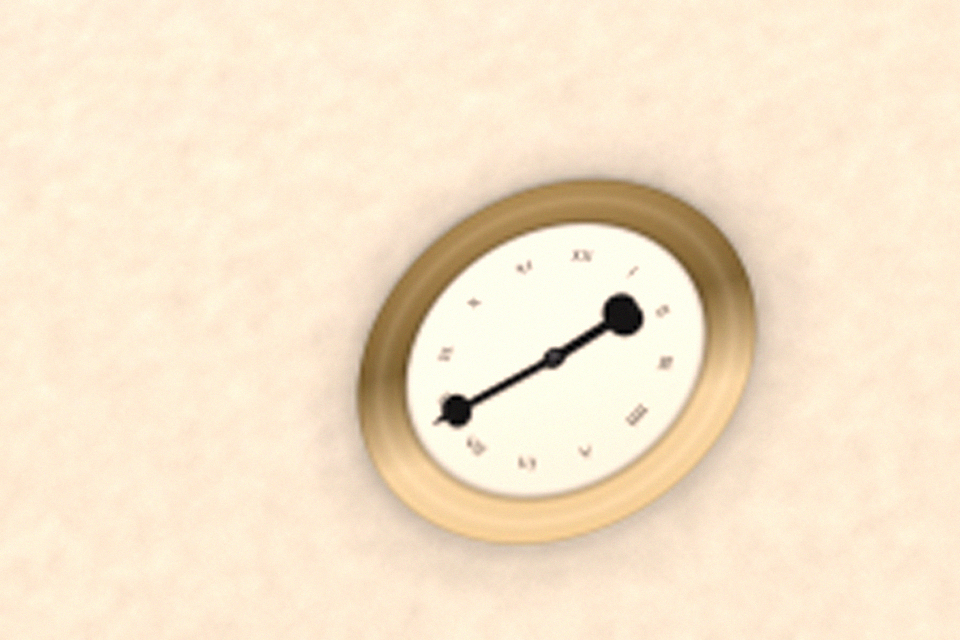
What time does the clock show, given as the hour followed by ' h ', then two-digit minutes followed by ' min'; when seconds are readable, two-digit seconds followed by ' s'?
1 h 39 min
